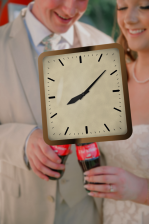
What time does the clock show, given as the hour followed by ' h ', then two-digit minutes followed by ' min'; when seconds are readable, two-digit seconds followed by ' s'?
8 h 08 min
